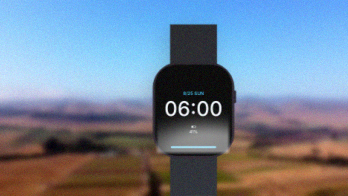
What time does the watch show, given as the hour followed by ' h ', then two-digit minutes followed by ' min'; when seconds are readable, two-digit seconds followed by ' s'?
6 h 00 min
